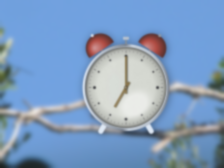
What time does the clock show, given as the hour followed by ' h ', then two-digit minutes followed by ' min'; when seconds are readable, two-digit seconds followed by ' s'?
7 h 00 min
